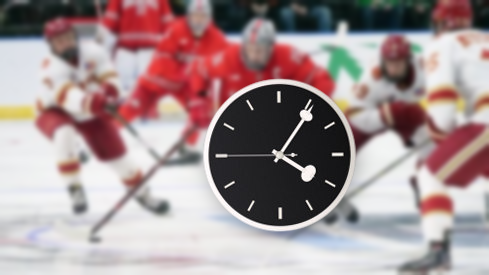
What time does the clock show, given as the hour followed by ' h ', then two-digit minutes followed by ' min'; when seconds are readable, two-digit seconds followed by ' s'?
4 h 05 min 45 s
